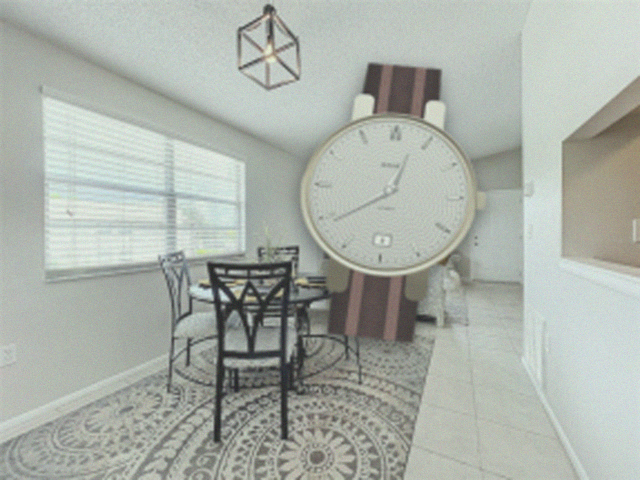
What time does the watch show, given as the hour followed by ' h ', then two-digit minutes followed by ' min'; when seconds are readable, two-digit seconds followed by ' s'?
12 h 39 min
